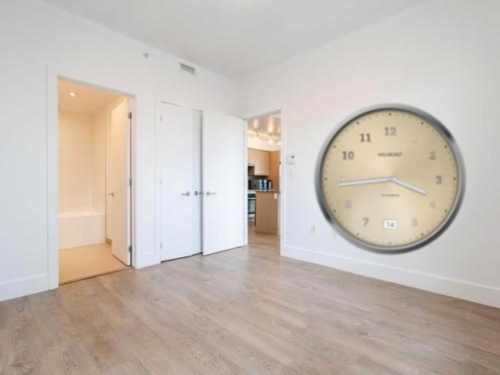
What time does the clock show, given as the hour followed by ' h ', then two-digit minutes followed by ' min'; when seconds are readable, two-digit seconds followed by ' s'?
3 h 44 min
